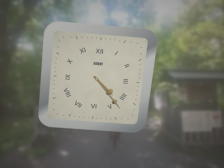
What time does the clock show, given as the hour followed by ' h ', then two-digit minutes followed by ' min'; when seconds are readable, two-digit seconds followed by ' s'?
4 h 23 min
